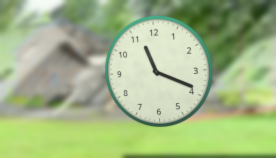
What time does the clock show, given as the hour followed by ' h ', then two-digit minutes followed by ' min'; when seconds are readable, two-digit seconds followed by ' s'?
11 h 19 min
